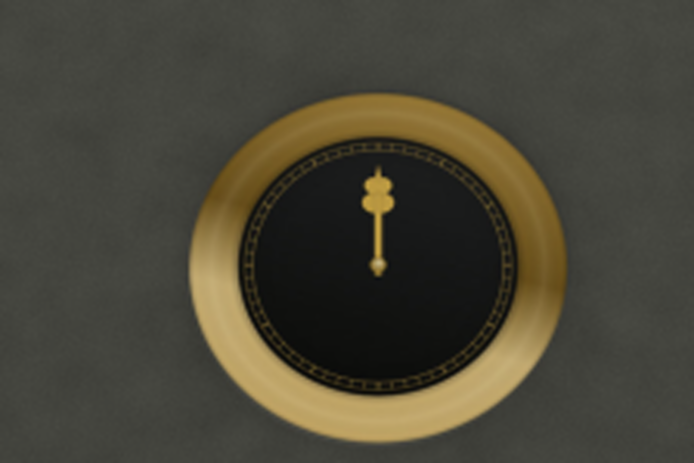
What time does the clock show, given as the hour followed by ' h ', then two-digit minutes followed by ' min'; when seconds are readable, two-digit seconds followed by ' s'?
12 h 00 min
